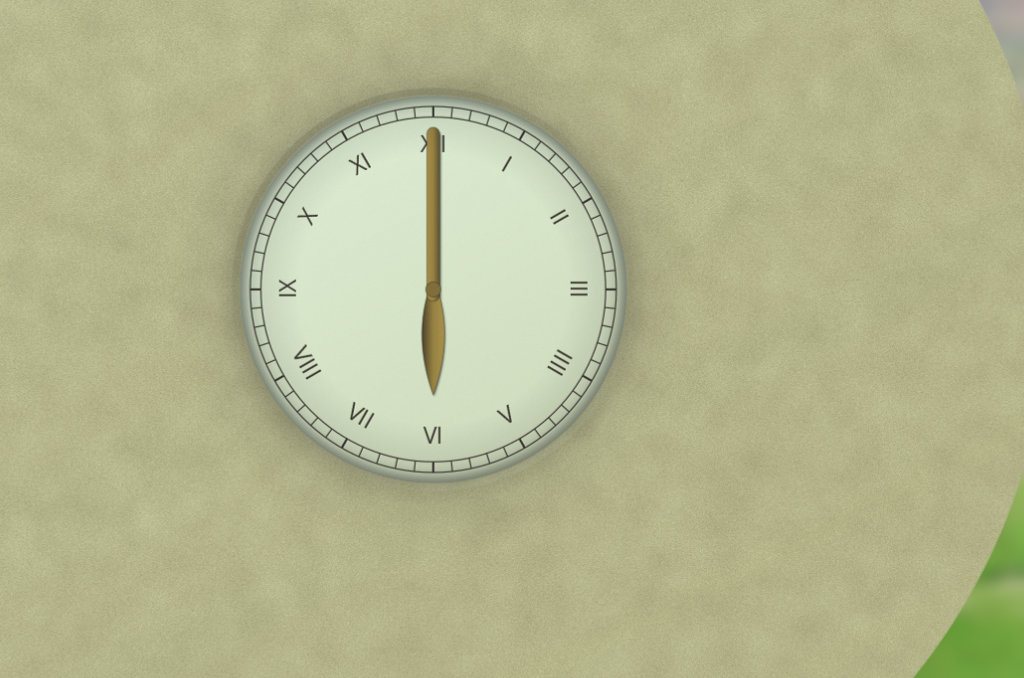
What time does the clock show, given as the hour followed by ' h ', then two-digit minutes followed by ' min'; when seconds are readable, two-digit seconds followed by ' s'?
6 h 00 min
